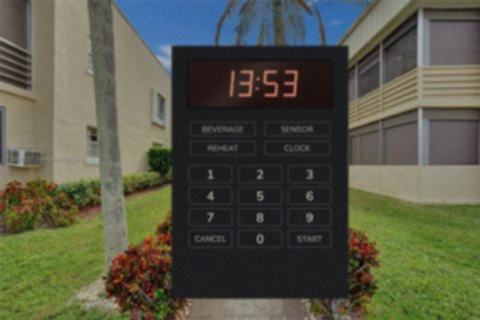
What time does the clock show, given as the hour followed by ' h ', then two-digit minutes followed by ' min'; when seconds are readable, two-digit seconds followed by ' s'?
13 h 53 min
